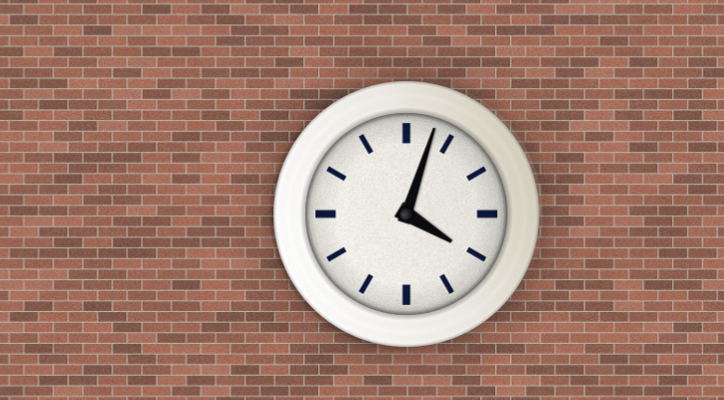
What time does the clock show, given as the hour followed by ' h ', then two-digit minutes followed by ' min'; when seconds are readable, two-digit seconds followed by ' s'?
4 h 03 min
